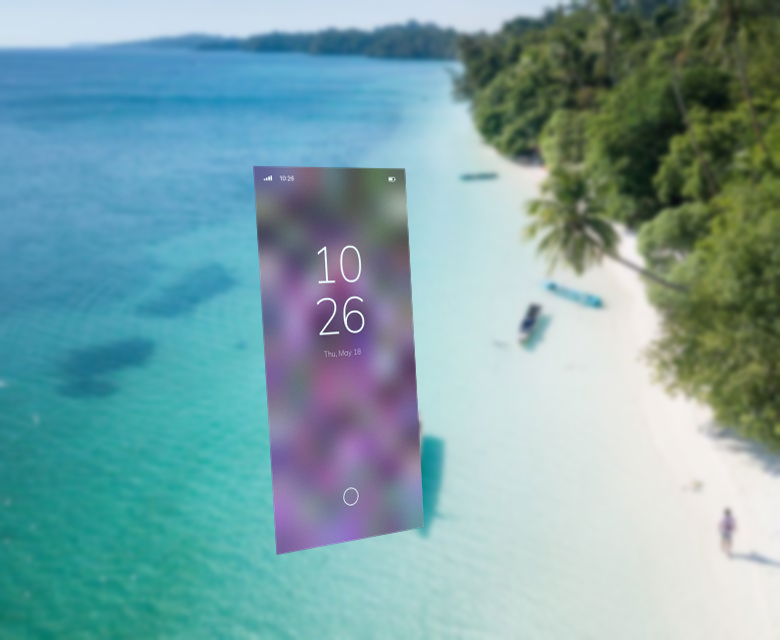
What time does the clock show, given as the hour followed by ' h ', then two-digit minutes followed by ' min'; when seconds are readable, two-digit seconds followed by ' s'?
10 h 26 min
